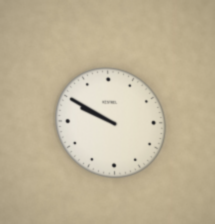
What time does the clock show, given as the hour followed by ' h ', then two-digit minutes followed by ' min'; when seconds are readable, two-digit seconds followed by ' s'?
9 h 50 min
